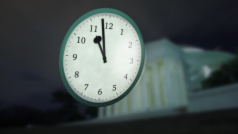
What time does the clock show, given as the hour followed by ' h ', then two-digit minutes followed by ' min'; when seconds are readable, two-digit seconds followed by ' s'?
10 h 58 min
